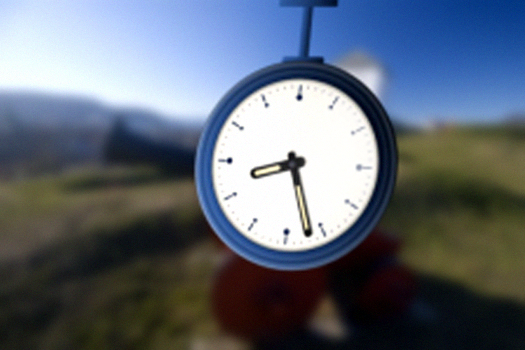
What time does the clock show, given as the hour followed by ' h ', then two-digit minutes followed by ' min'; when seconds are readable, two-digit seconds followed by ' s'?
8 h 27 min
